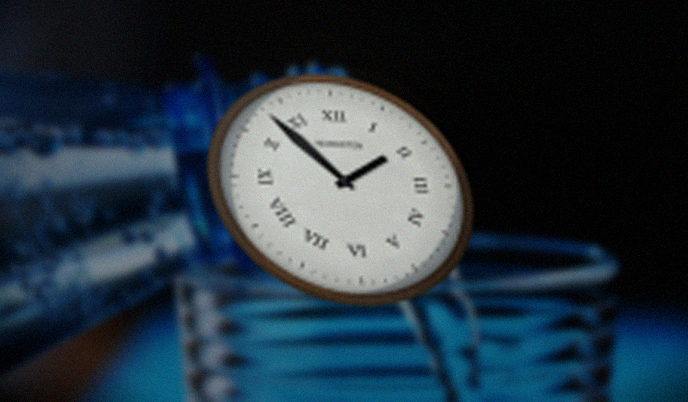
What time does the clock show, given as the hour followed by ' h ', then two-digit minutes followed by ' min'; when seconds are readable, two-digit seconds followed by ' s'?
1 h 53 min
